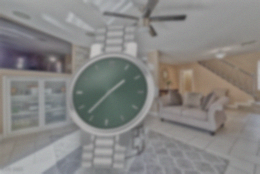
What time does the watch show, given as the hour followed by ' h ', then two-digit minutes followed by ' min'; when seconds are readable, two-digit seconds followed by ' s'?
1 h 37 min
